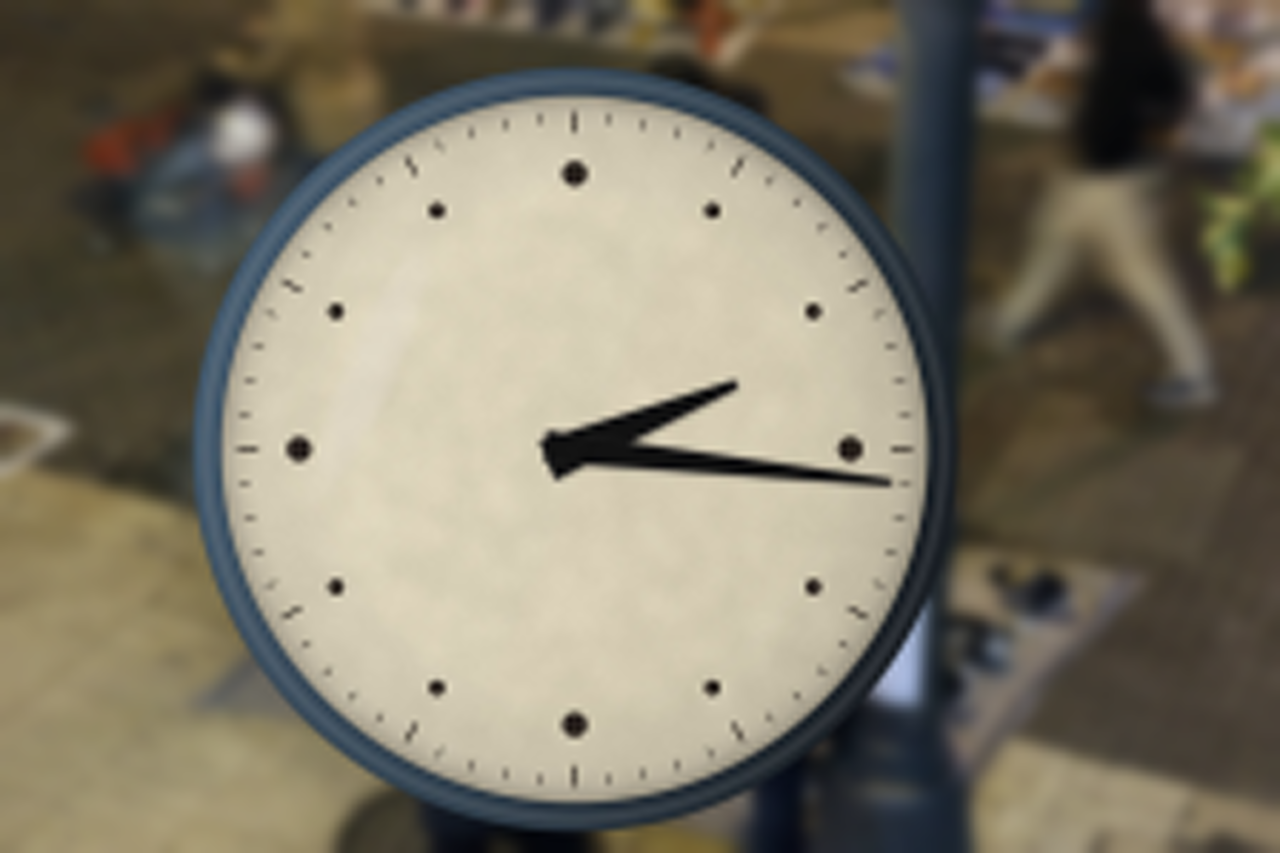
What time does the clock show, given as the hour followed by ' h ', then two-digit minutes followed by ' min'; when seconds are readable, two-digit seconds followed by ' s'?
2 h 16 min
